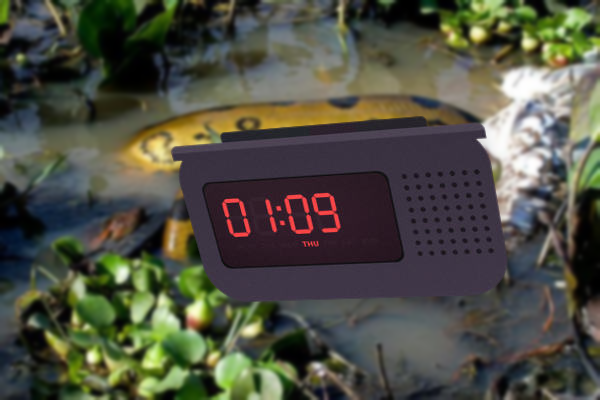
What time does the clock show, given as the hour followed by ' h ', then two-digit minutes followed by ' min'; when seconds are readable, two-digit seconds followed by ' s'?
1 h 09 min
